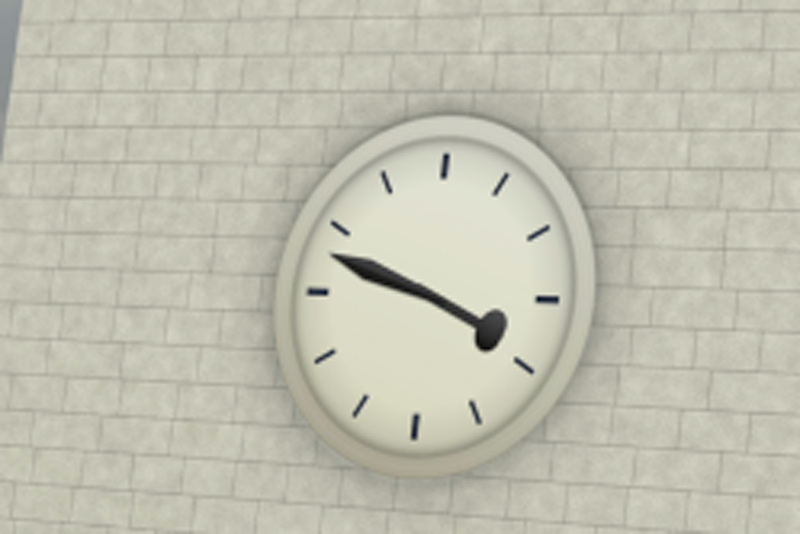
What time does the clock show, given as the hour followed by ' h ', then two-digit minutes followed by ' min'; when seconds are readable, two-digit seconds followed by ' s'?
3 h 48 min
